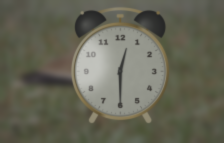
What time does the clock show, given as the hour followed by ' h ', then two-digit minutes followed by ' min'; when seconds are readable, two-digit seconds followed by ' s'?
12 h 30 min
